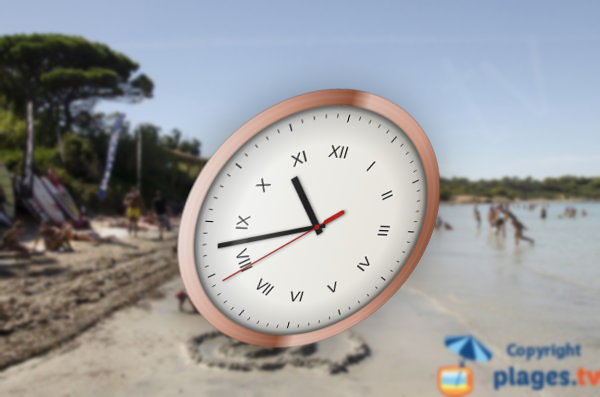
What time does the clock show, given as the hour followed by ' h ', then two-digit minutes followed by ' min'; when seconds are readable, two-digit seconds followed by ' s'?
10 h 42 min 39 s
